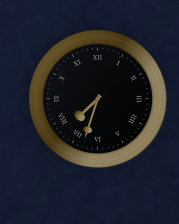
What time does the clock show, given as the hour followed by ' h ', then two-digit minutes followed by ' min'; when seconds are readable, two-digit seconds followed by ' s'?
7 h 33 min
